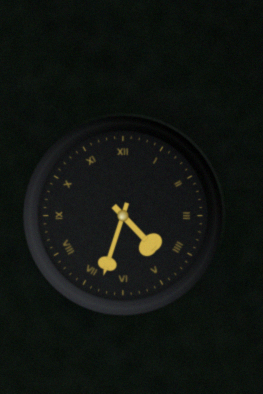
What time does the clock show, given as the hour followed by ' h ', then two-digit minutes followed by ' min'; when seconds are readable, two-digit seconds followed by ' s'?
4 h 33 min
